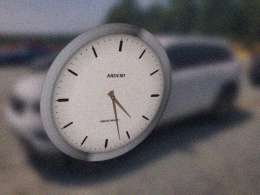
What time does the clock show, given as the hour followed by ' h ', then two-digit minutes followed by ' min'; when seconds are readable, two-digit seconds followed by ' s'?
4 h 27 min
